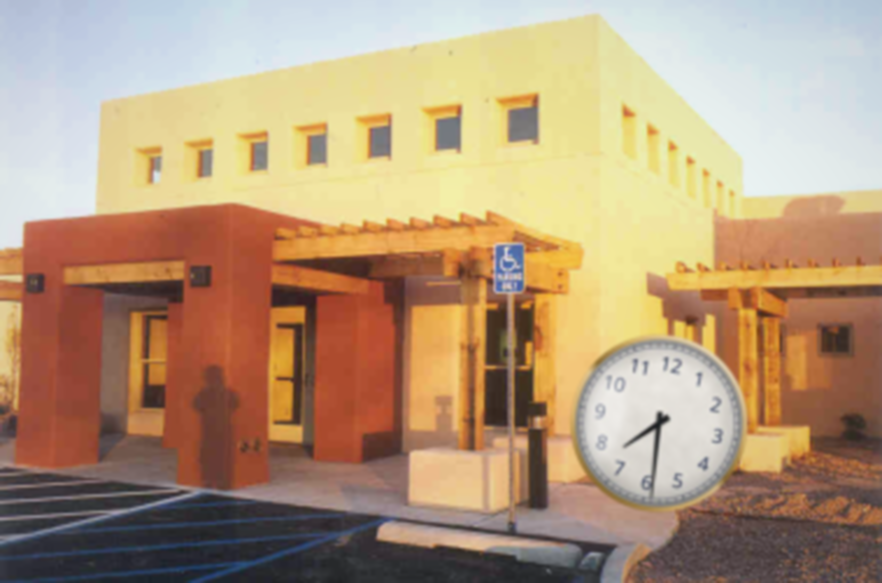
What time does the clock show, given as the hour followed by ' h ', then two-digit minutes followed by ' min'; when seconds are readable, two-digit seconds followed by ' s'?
7 h 29 min
